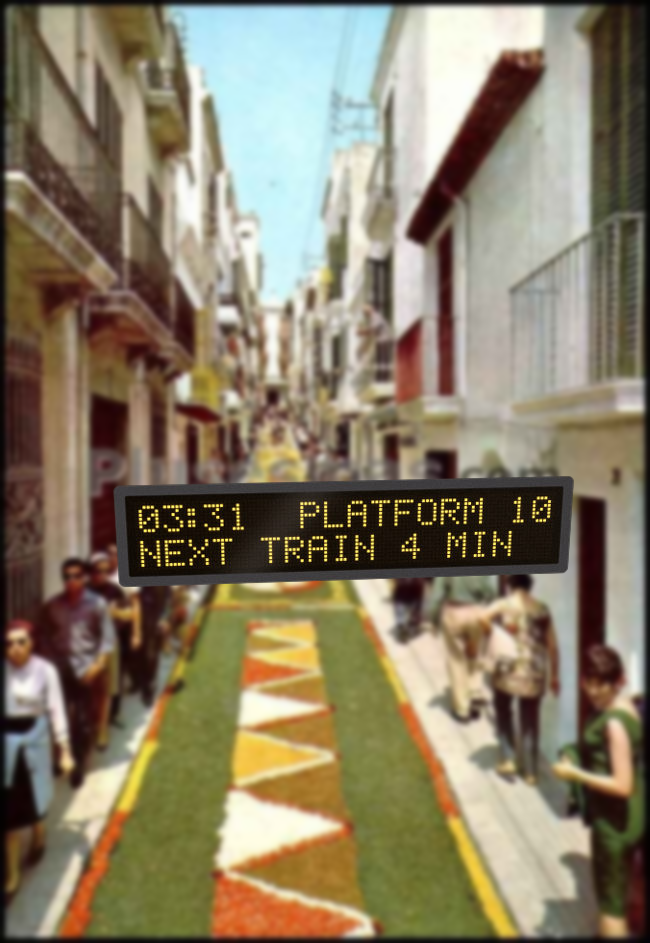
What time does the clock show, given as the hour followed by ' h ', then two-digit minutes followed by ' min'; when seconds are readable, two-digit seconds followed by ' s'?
3 h 31 min
